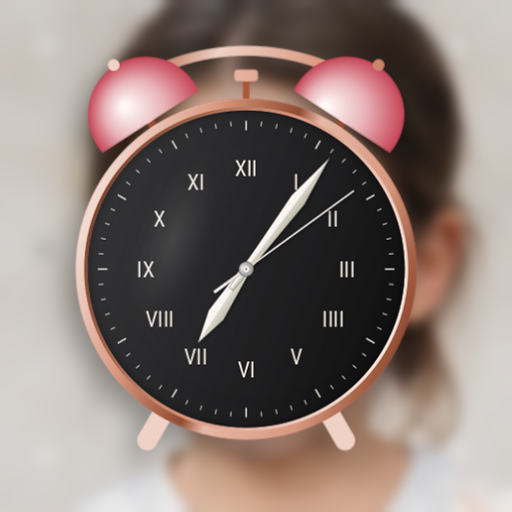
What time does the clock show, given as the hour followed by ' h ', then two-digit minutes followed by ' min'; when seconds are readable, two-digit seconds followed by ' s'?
7 h 06 min 09 s
